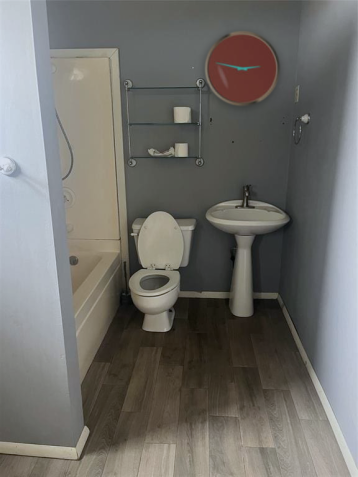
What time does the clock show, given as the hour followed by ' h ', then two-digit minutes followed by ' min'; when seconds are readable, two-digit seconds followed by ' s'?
2 h 47 min
